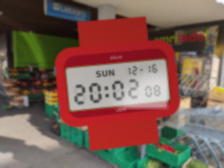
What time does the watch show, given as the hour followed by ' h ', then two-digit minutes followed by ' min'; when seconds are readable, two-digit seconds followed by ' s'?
20 h 02 min 08 s
